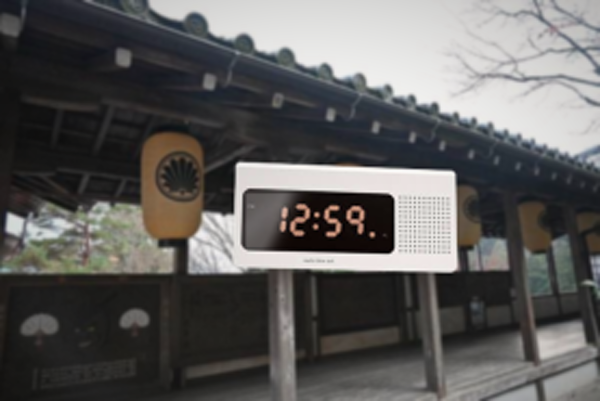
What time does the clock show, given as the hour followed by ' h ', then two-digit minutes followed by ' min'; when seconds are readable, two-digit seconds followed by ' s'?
12 h 59 min
